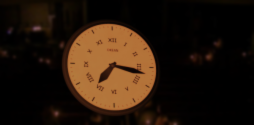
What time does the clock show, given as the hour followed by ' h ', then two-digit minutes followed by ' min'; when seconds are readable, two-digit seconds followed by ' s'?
7 h 17 min
